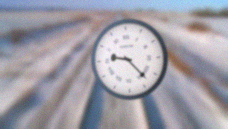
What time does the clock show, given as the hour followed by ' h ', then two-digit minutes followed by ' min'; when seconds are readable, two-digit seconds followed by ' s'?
9 h 23 min
